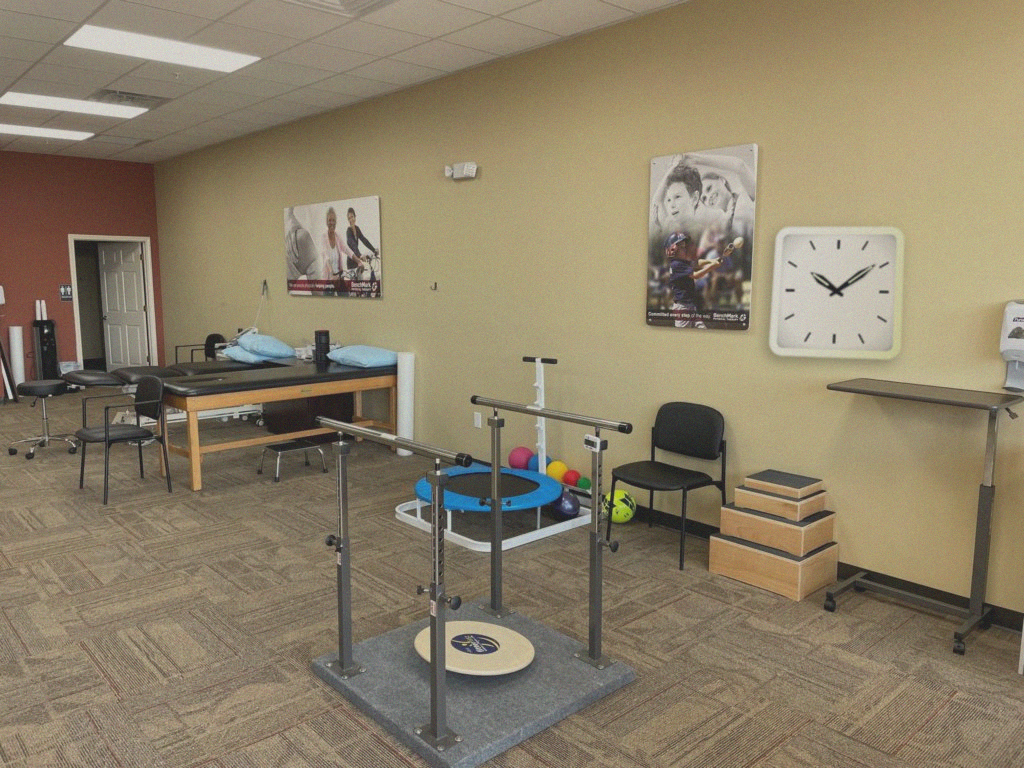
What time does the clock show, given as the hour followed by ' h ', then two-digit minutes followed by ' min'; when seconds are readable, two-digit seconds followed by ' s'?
10 h 09 min
